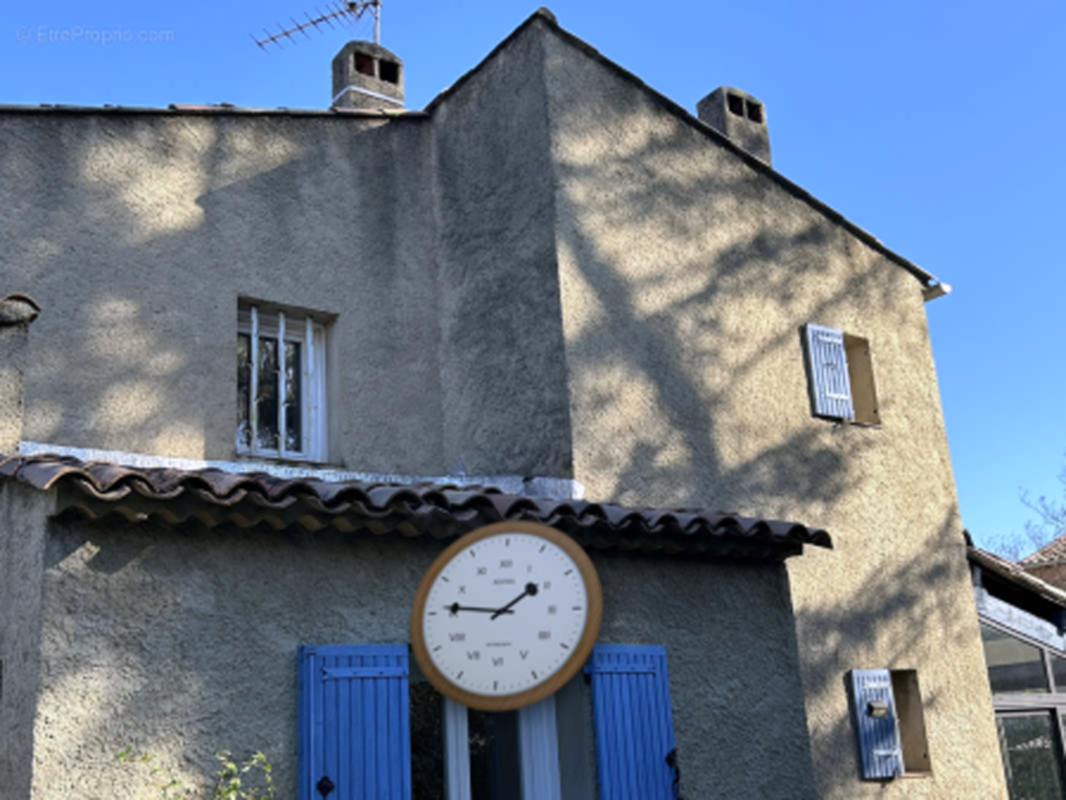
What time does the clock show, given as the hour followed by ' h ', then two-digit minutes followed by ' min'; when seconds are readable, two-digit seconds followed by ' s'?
1 h 46 min
